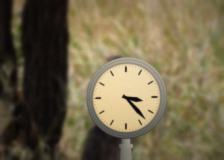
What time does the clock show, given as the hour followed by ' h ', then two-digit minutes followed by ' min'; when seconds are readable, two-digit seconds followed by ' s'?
3 h 23 min
